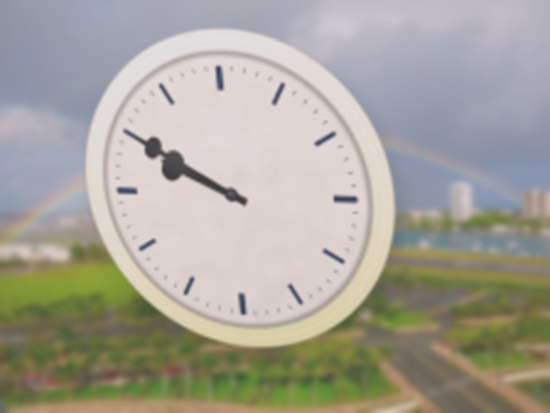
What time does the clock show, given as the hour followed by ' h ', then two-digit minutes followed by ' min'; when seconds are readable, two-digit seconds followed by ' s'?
9 h 50 min
